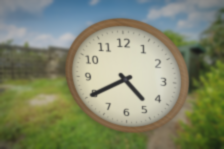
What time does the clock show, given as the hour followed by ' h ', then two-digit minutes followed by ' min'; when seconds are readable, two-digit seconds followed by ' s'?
4 h 40 min
